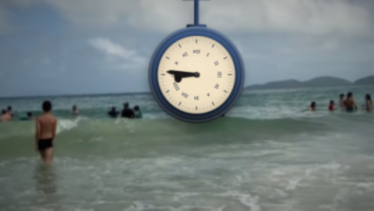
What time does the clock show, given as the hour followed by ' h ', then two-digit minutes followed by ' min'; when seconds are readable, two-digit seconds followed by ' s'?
8 h 46 min
